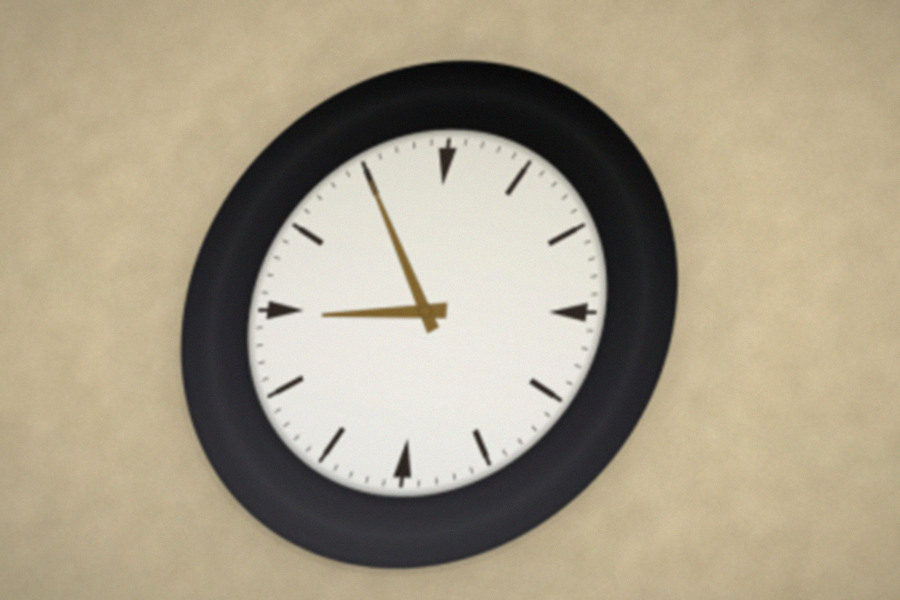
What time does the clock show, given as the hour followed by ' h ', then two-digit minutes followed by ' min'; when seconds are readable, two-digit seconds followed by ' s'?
8 h 55 min
